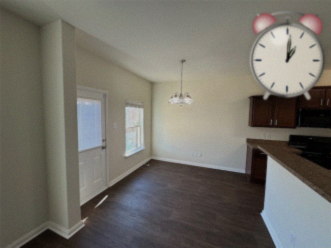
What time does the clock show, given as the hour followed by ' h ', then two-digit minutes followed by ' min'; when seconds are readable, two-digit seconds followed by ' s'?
1 h 01 min
